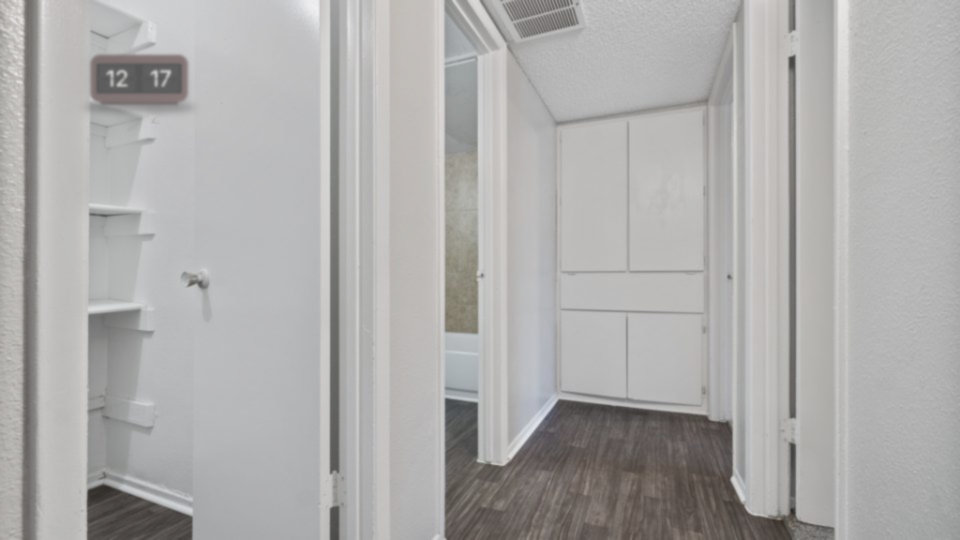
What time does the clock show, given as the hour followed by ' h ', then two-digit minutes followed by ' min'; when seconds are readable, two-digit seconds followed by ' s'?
12 h 17 min
